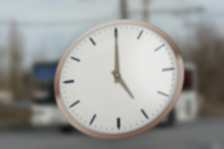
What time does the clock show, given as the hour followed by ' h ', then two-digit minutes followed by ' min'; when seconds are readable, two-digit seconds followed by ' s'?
5 h 00 min
